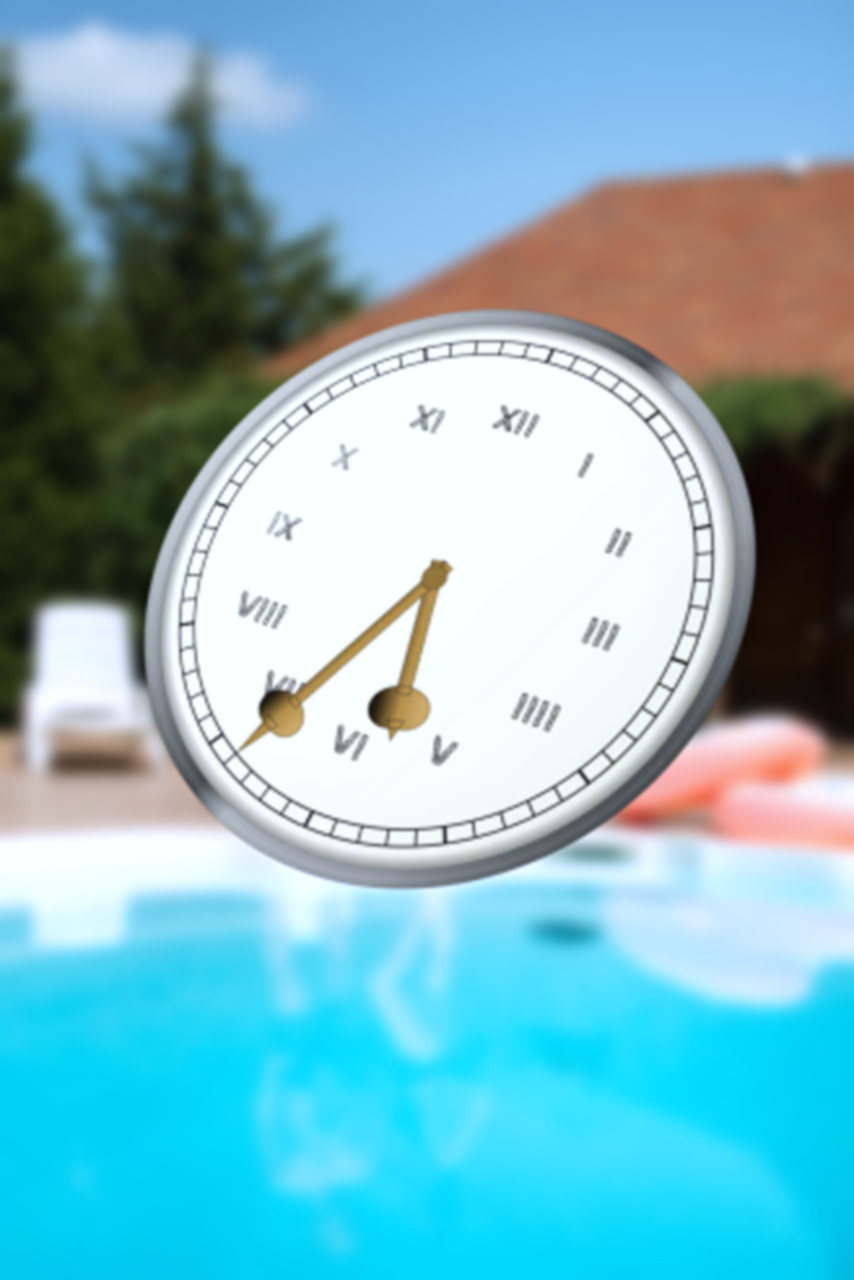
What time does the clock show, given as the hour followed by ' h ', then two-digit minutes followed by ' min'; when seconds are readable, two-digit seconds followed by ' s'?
5 h 34 min
